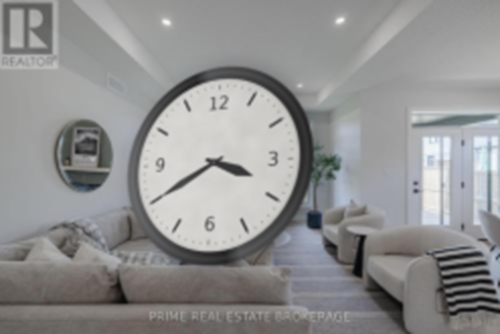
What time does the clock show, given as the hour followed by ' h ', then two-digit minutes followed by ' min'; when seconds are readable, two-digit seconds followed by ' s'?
3 h 40 min
